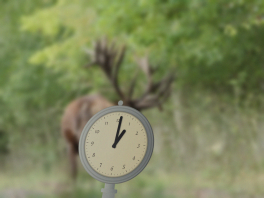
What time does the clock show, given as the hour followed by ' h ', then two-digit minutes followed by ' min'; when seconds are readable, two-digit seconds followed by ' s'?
1 h 01 min
